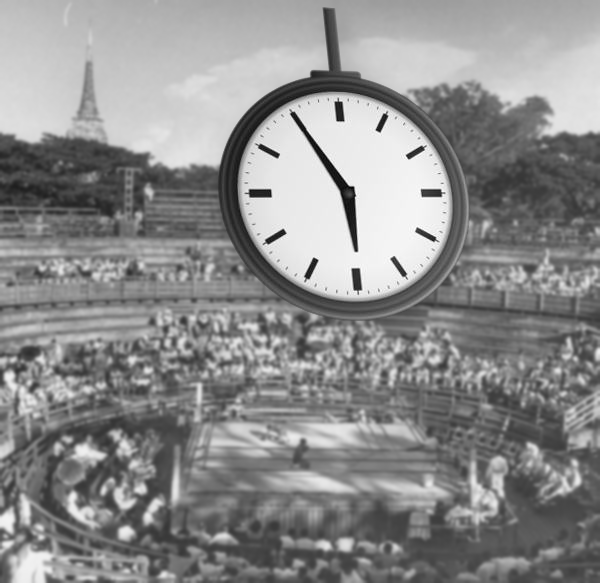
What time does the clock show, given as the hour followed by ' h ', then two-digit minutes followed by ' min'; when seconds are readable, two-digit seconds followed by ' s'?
5 h 55 min
